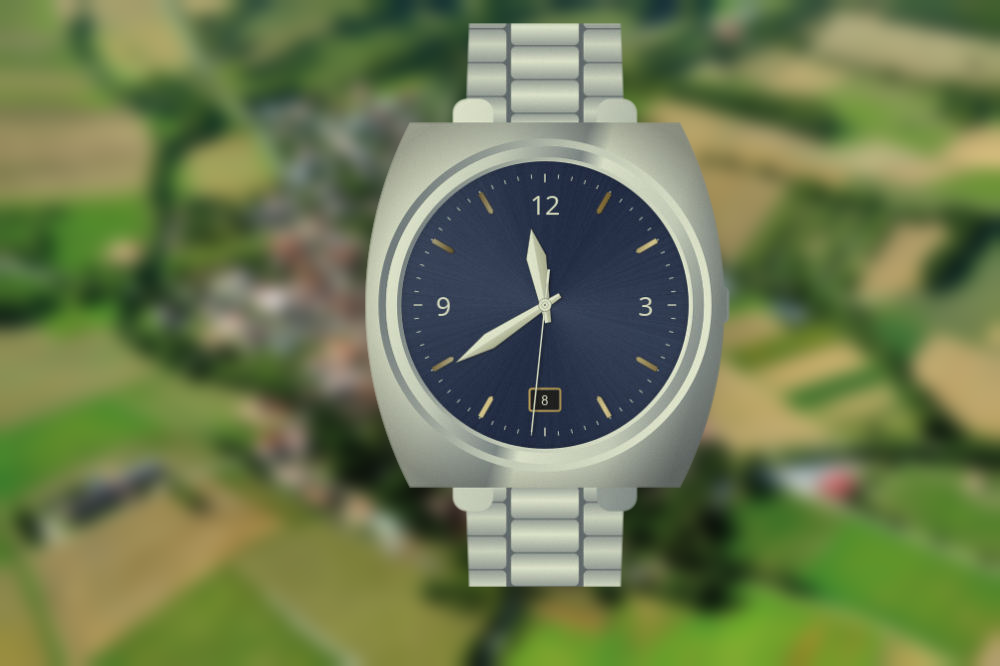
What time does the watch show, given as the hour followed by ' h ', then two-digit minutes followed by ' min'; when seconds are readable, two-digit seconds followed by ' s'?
11 h 39 min 31 s
